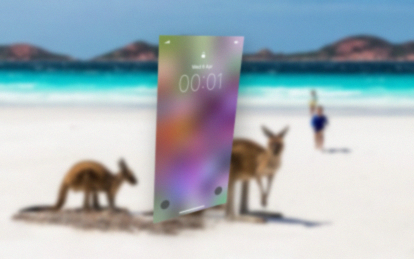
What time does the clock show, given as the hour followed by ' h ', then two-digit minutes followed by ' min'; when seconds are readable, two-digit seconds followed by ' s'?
0 h 01 min
